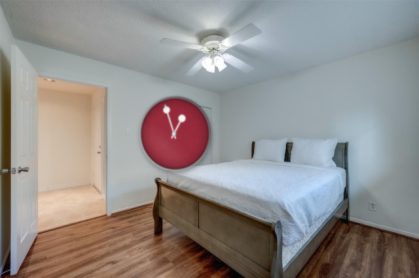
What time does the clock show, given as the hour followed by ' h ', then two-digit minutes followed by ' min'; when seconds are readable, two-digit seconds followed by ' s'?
12 h 57 min
